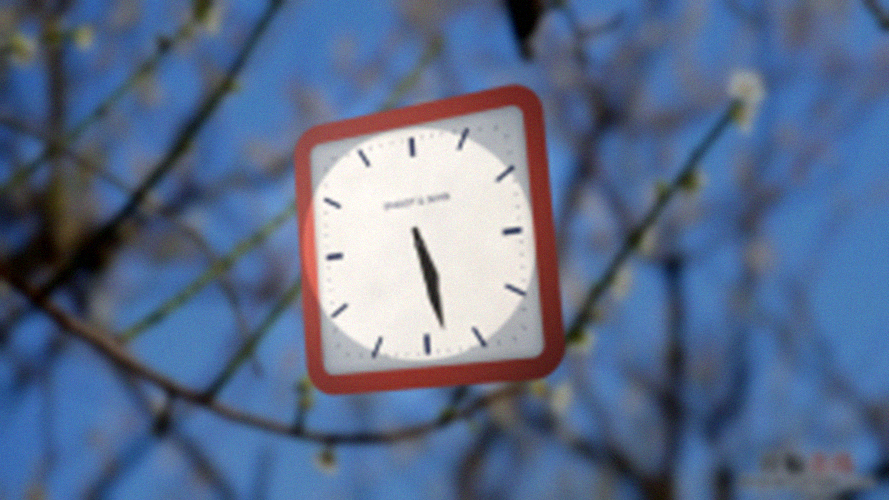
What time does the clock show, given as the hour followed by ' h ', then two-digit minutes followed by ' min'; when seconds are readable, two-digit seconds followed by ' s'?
5 h 28 min
